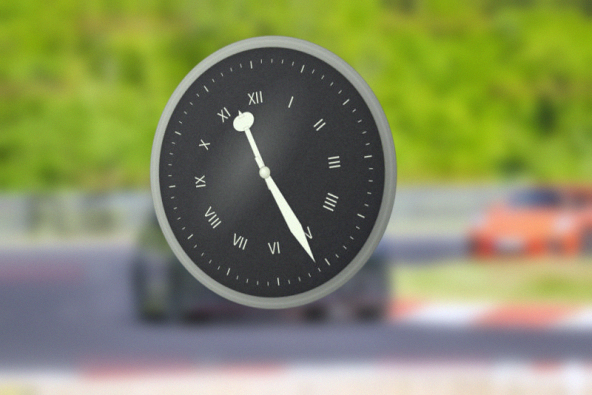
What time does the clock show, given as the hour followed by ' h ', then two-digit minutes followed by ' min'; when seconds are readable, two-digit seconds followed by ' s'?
11 h 26 min
